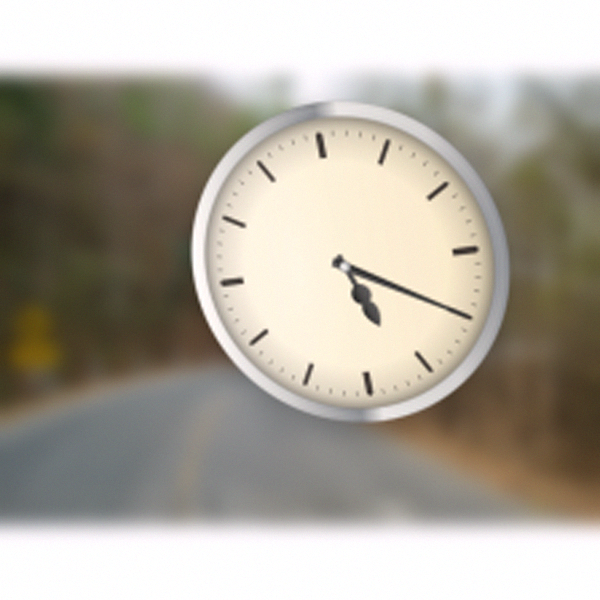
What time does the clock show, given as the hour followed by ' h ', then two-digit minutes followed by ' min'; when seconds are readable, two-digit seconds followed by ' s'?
5 h 20 min
